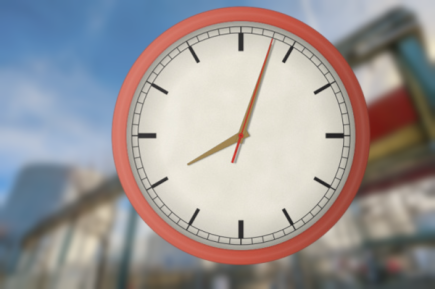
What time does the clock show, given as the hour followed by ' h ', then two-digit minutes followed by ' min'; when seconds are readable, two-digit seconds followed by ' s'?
8 h 03 min 03 s
